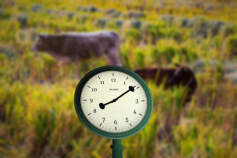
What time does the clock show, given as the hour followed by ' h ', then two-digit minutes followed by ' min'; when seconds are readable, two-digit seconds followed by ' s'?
8 h 09 min
